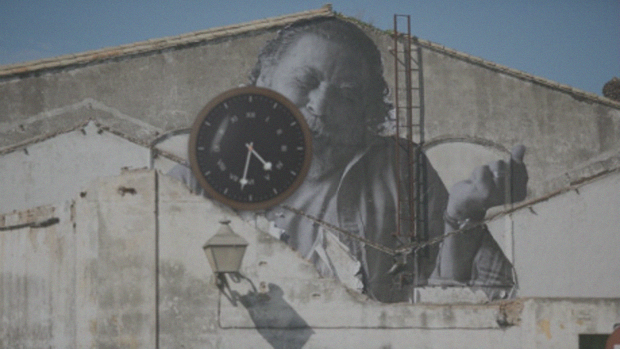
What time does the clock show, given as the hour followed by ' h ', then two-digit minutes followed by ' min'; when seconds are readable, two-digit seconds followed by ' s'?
4 h 32 min
